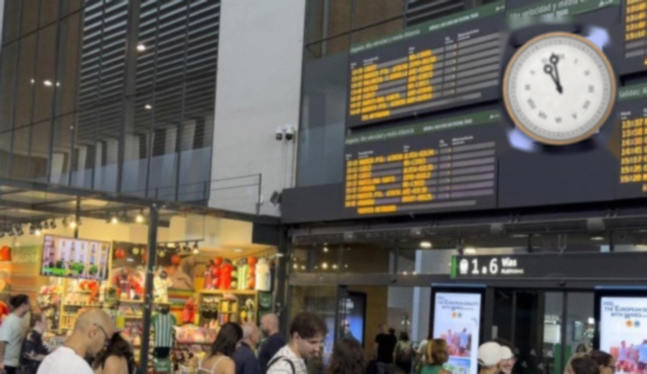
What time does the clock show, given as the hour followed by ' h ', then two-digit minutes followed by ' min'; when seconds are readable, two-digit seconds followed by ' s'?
10 h 58 min
